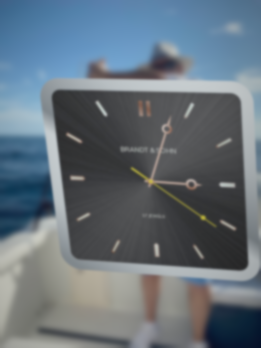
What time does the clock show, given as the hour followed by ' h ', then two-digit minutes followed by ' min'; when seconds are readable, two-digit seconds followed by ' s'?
3 h 03 min 21 s
